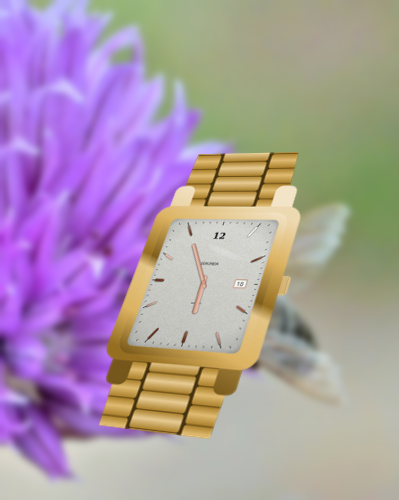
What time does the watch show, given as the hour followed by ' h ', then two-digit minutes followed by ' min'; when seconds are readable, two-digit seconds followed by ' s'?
5 h 55 min
